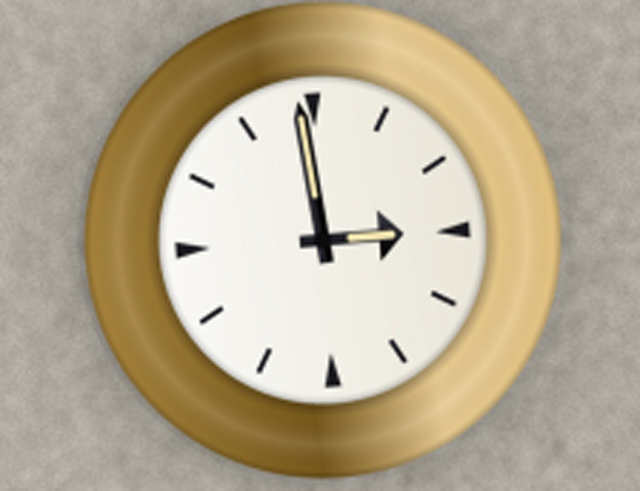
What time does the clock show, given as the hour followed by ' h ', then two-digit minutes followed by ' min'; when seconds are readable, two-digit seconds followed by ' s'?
2 h 59 min
